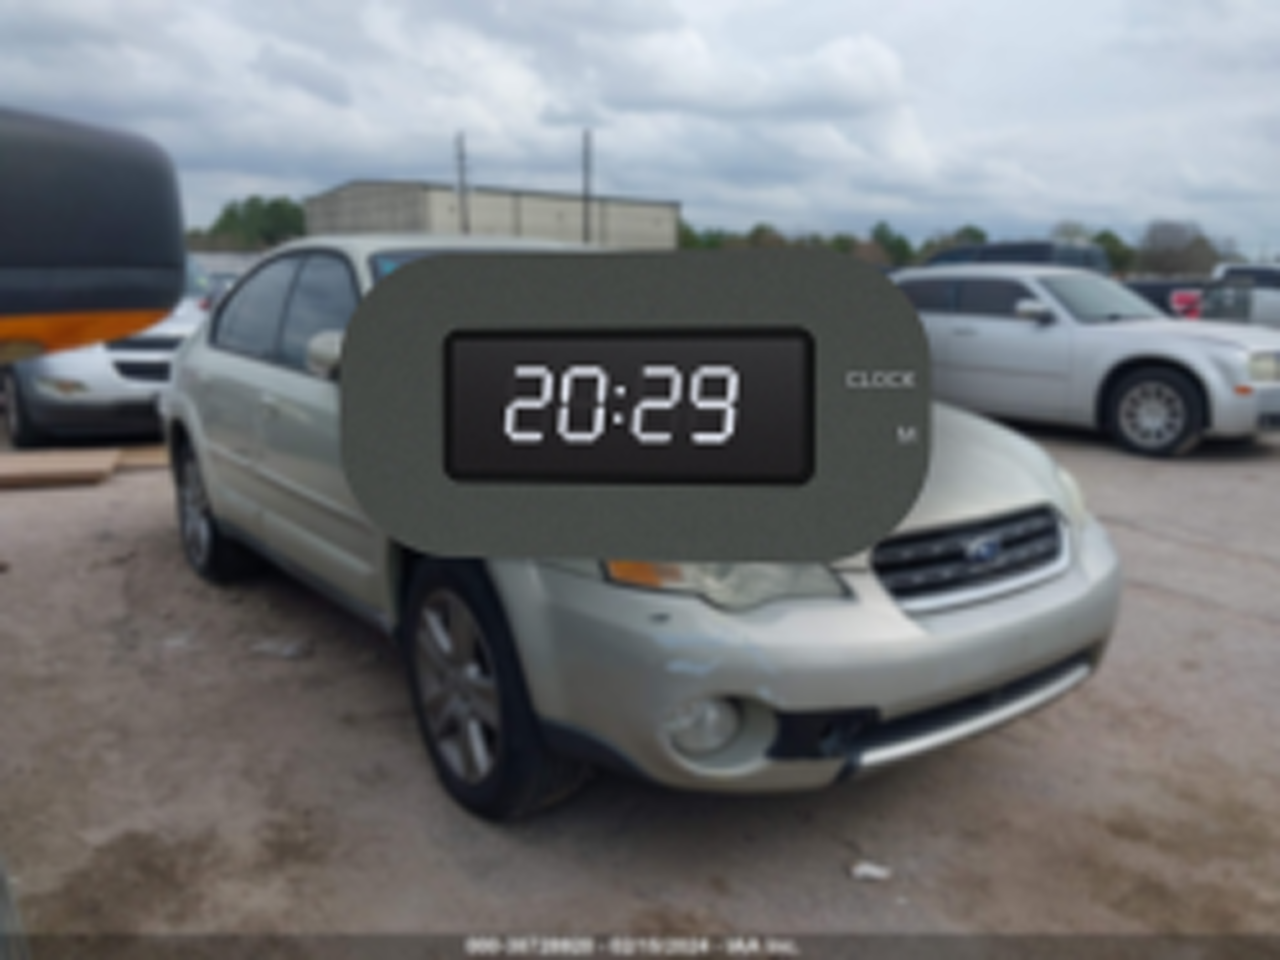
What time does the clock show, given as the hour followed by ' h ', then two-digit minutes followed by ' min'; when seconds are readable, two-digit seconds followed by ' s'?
20 h 29 min
